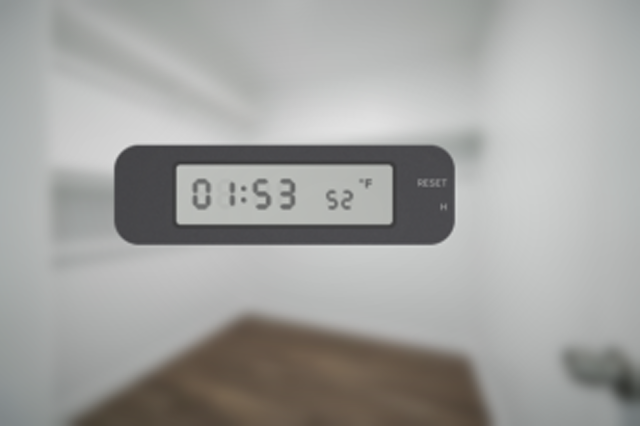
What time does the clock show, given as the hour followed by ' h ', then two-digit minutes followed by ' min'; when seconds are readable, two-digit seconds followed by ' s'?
1 h 53 min
